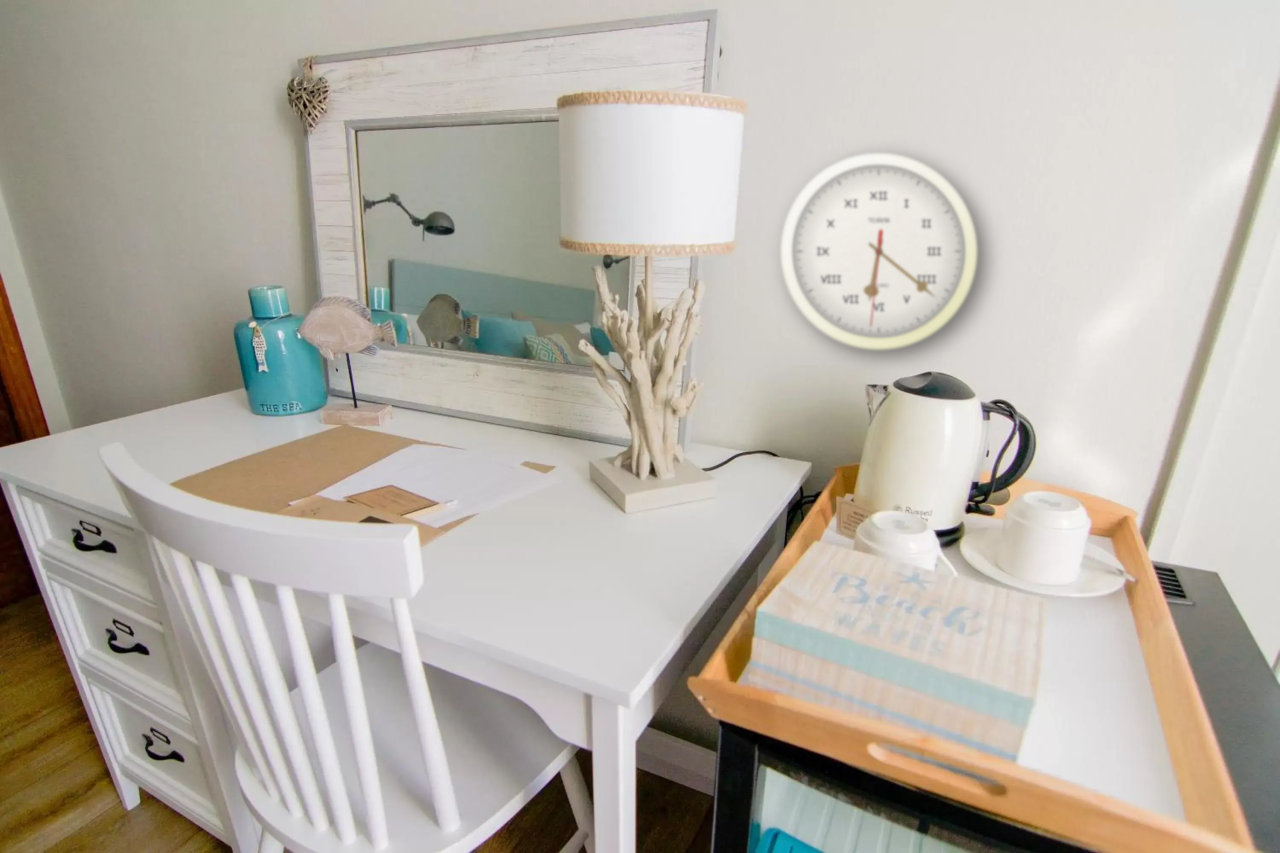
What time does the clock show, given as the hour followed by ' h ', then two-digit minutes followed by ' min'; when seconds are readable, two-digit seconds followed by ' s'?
6 h 21 min 31 s
